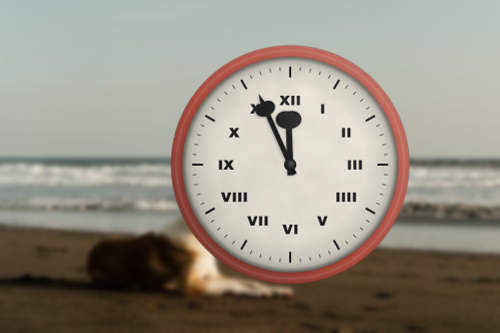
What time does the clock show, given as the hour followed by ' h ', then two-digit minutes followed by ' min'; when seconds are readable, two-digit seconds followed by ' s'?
11 h 56 min
